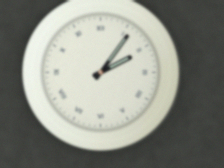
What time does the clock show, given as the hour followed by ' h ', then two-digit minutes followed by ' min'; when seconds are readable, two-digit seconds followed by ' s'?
2 h 06 min
